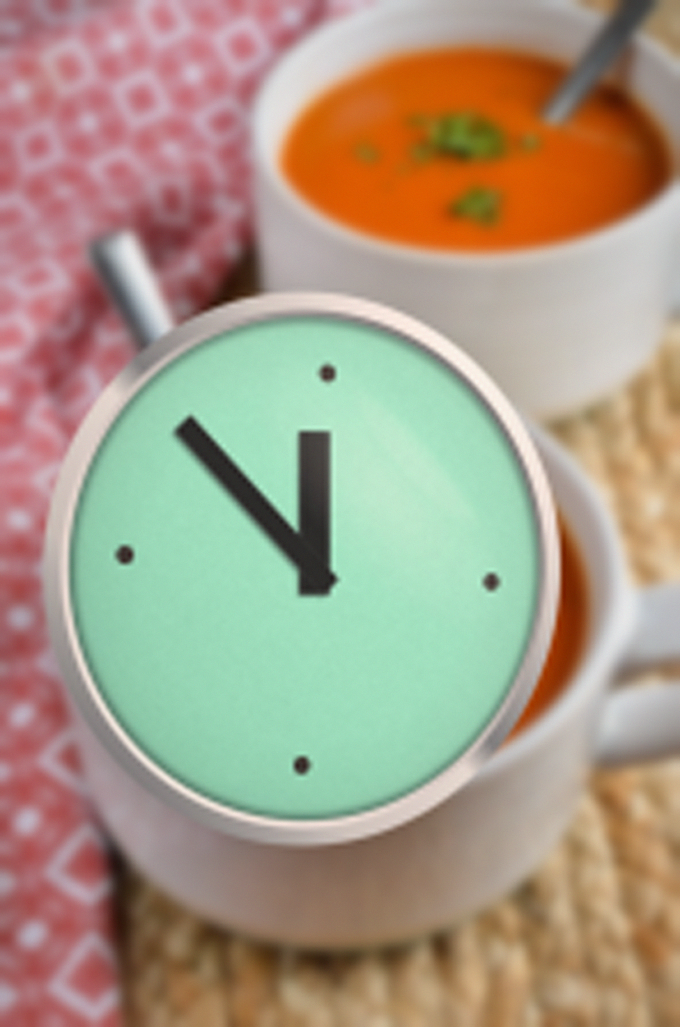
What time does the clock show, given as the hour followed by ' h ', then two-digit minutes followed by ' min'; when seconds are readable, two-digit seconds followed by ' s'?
11 h 52 min
